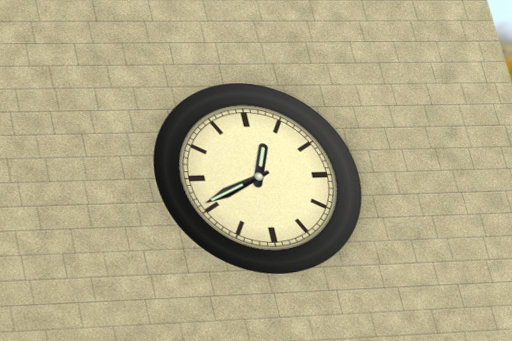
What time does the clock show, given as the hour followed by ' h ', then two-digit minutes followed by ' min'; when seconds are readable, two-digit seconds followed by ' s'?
12 h 41 min
